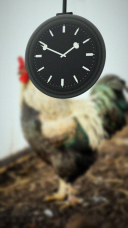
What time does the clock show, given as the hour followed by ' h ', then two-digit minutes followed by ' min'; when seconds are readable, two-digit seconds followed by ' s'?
1 h 49 min
